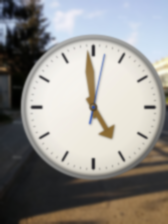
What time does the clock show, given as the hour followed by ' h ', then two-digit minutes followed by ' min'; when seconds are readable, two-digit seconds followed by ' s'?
4 h 59 min 02 s
